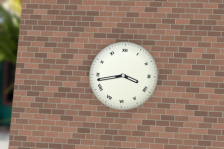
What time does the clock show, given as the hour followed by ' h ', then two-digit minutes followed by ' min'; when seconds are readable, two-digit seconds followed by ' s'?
3 h 43 min
